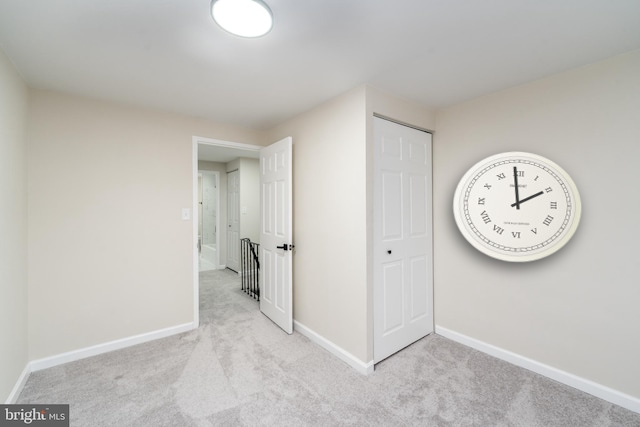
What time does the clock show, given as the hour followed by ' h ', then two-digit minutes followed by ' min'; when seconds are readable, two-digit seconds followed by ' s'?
1 h 59 min
